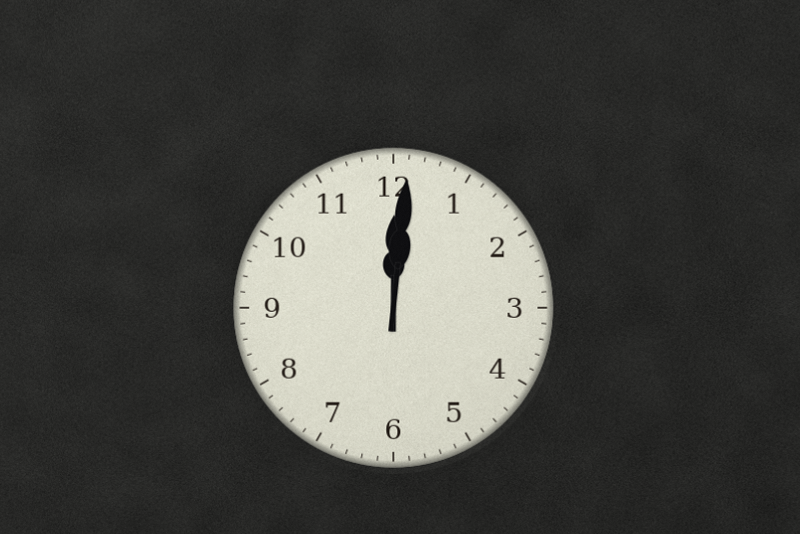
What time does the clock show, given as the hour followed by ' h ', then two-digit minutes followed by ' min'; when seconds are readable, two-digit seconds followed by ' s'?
12 h 01 min
